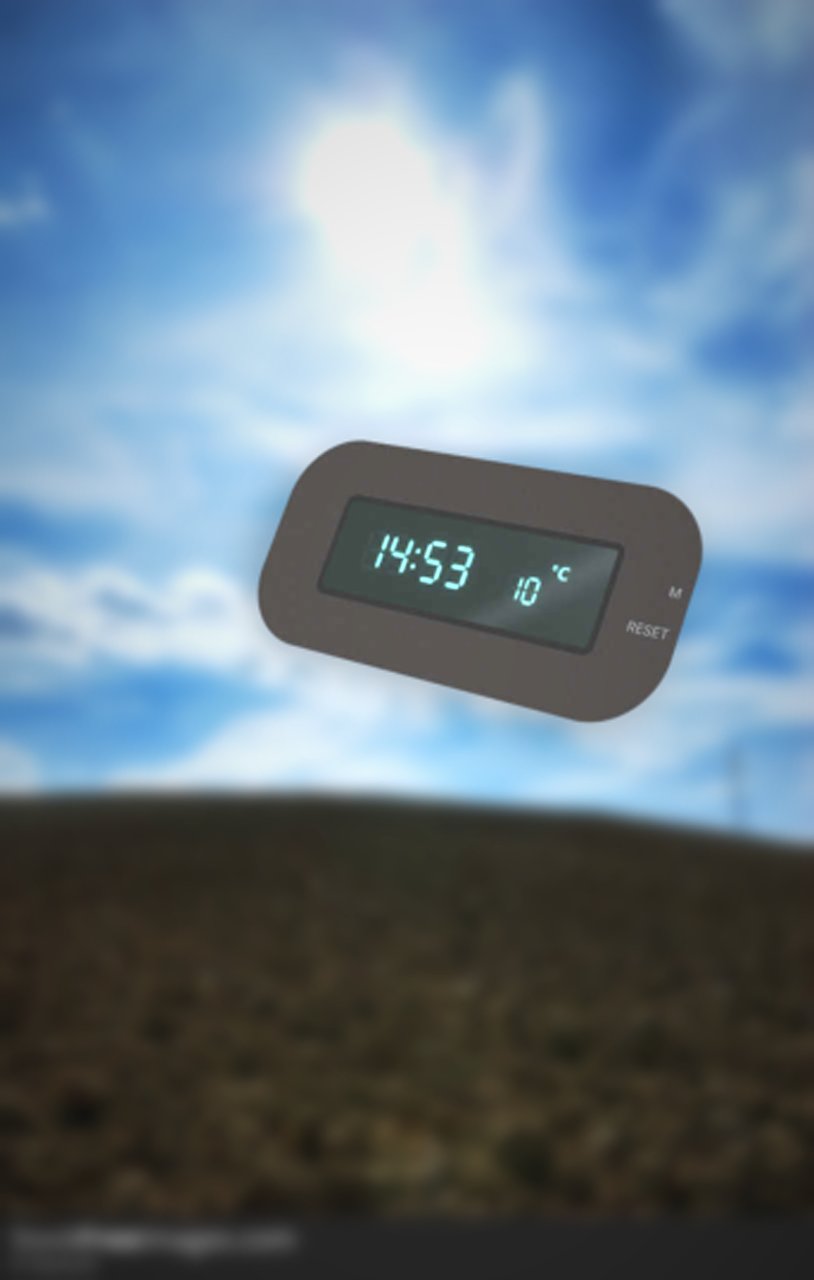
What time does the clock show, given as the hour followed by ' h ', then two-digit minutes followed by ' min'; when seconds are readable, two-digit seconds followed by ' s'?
14 h 53 min
